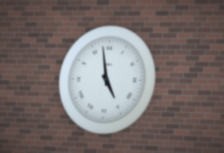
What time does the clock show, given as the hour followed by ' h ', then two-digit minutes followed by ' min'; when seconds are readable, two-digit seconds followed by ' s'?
4 h 58 min
